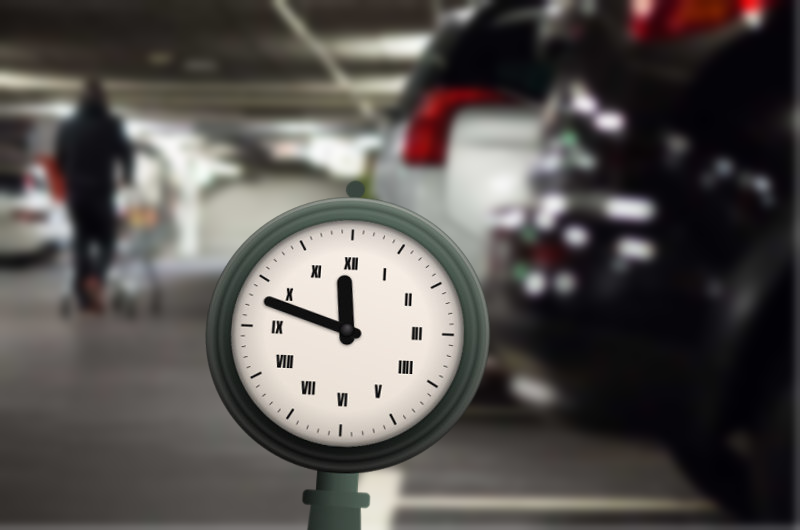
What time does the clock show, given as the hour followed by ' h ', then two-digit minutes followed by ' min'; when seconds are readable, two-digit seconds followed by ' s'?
11 h 48 min
